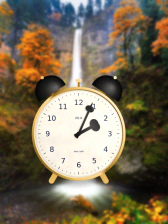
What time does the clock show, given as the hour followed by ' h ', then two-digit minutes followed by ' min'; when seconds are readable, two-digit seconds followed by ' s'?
2 h 04 min
